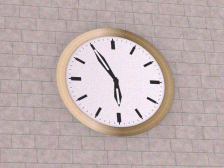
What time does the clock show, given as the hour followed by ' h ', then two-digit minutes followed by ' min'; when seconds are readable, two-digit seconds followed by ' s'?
5 h 55 min
